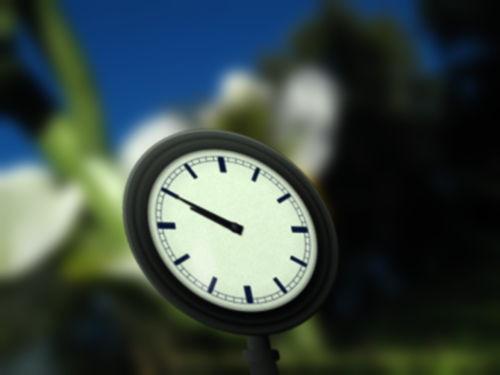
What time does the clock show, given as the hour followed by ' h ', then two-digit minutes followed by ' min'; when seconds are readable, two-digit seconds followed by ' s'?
9 h 50 min
